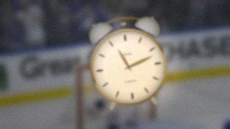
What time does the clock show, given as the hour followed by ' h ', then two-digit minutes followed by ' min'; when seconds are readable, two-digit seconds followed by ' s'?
11 h 12 min
